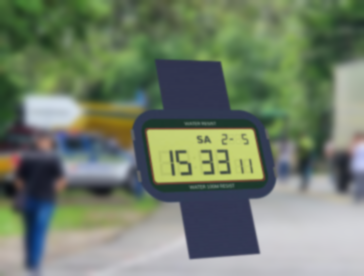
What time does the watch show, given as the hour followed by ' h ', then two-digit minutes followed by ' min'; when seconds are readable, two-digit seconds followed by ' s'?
15 h 33 min 11 s
